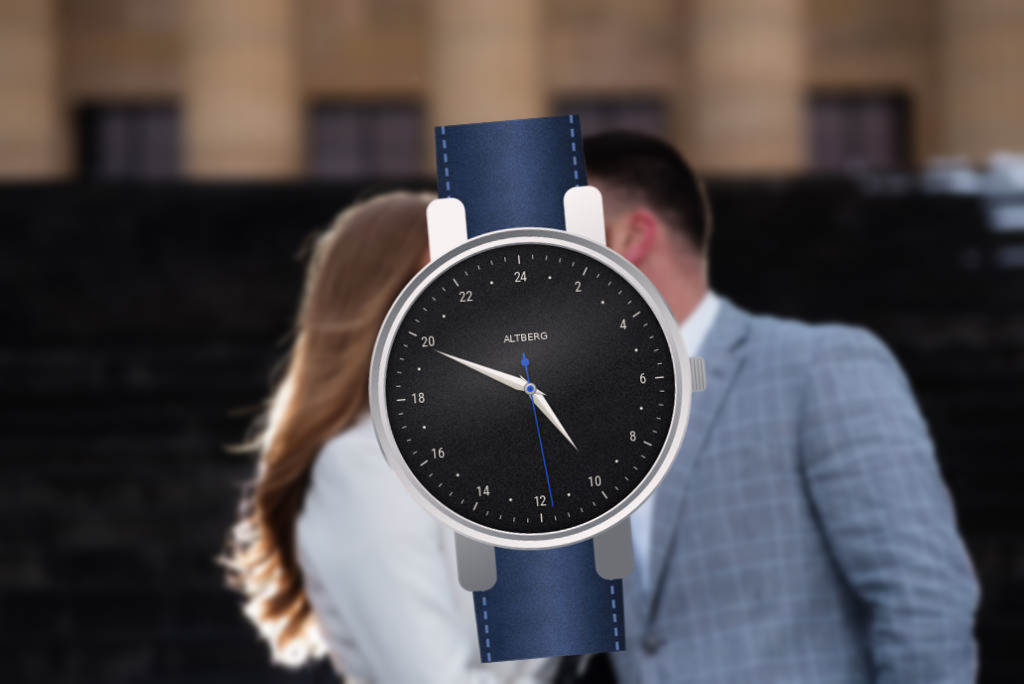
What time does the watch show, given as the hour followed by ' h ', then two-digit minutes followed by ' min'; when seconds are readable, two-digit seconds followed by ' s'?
9 h 49 min 29 s
